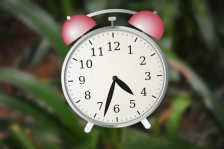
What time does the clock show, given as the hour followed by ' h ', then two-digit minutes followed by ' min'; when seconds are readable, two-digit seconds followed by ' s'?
4 h 33 min
